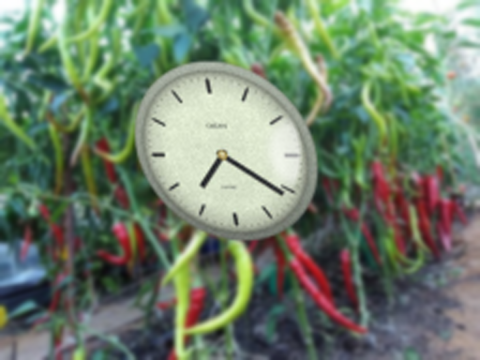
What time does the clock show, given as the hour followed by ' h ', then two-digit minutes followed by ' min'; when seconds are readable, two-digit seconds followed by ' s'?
7 h 21 min
